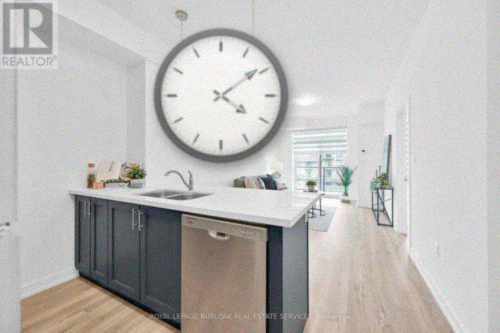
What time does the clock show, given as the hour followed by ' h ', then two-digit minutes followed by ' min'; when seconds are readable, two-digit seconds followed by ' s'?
4 h 09 min
